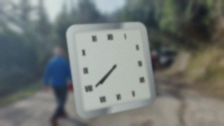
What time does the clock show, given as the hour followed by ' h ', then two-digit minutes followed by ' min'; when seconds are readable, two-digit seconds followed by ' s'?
7 h 39 min
